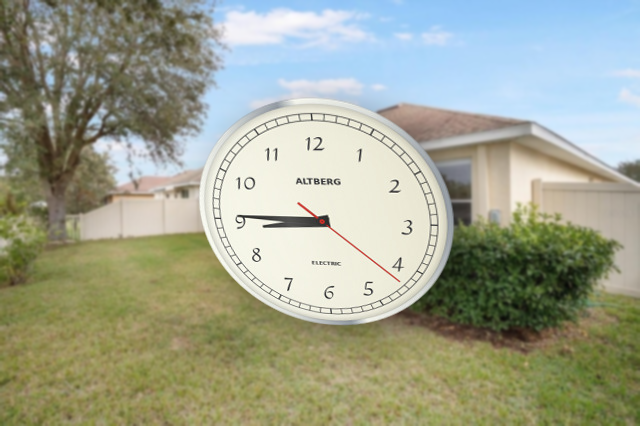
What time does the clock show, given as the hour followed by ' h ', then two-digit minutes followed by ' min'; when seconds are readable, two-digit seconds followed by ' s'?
8 h 45 min 22 s
